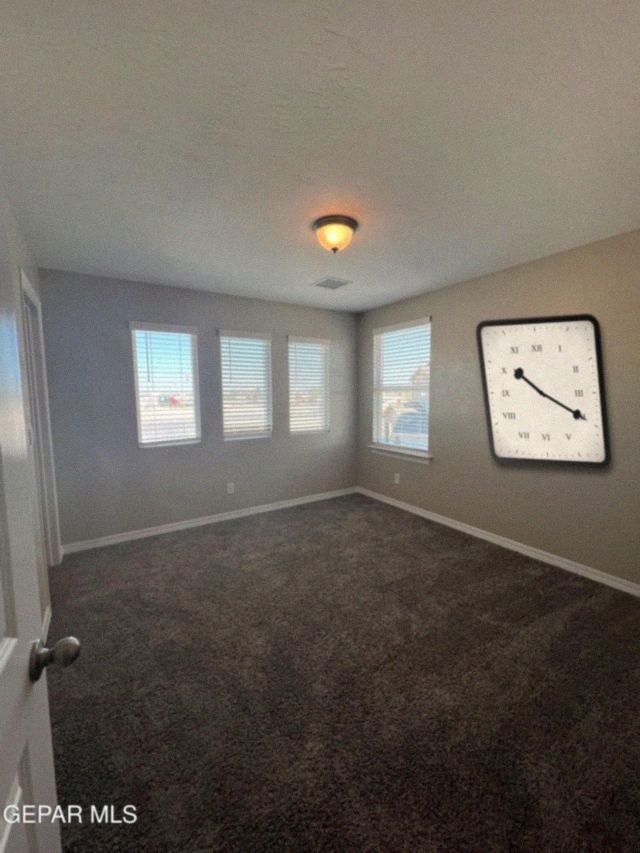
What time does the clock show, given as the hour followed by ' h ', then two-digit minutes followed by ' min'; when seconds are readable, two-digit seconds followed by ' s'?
10 h 20 min
